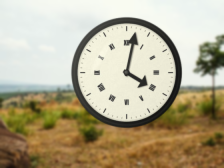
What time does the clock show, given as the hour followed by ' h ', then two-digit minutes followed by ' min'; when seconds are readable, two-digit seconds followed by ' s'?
4 h 02 min
